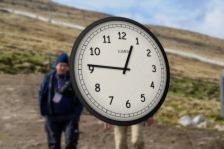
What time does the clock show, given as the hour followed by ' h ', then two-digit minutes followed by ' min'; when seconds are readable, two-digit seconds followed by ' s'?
12 h 46 min
